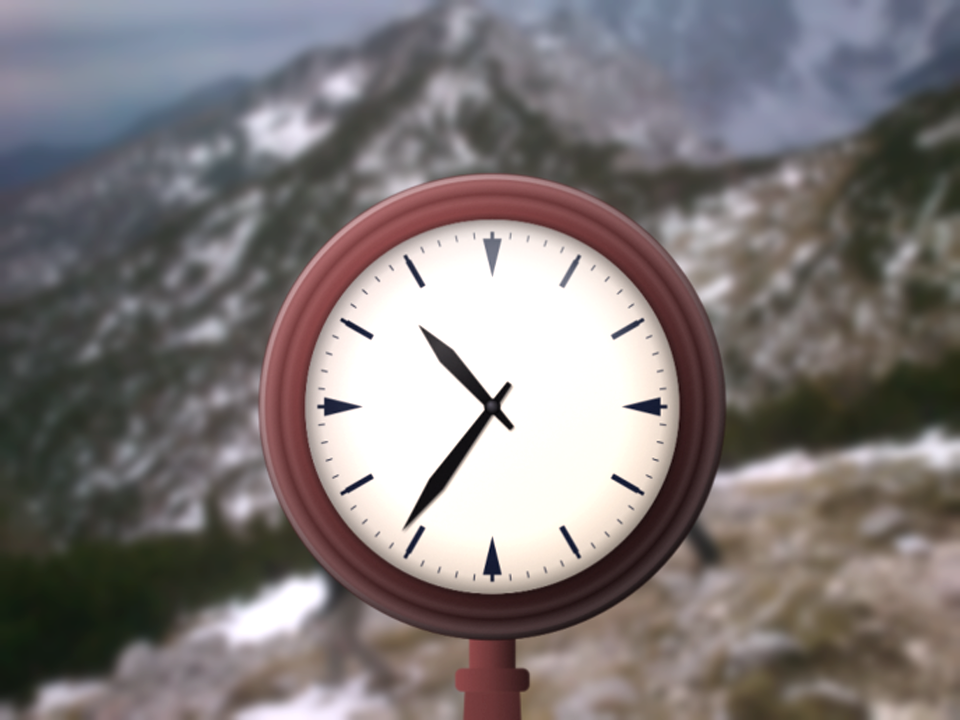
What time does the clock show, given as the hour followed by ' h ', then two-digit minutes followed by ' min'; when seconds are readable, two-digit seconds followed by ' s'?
10 h 36 min
